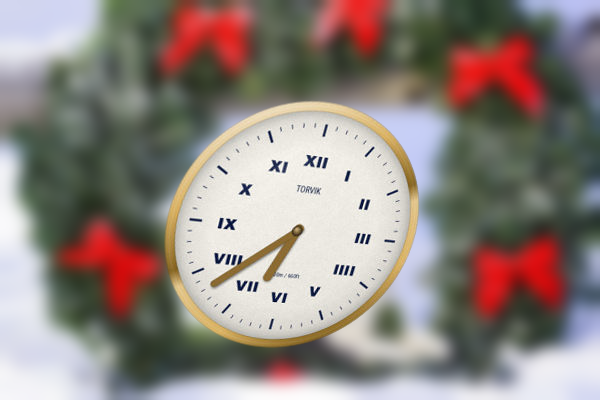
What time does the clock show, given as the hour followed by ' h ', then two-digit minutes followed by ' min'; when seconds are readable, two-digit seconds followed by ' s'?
6 h 38 min
